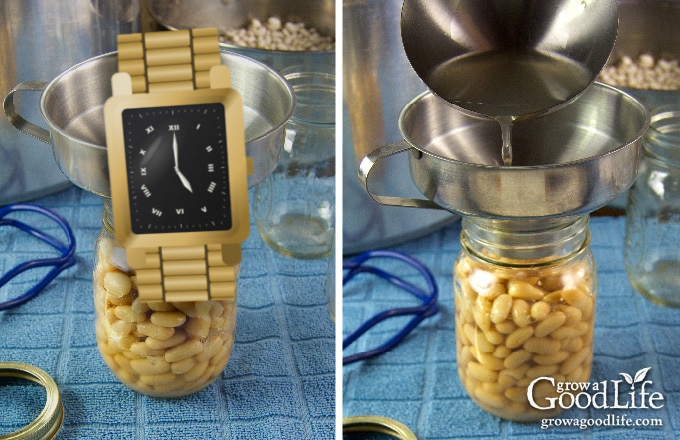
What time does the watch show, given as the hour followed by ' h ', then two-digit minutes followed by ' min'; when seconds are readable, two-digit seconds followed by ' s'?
5 h 00 min
